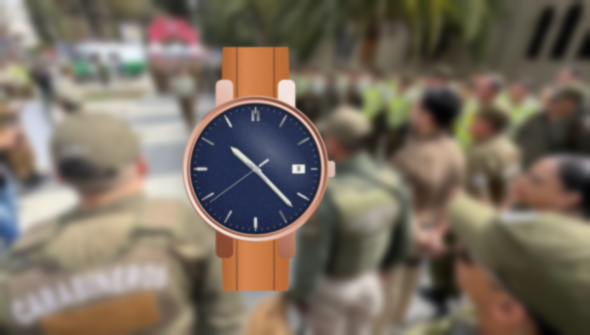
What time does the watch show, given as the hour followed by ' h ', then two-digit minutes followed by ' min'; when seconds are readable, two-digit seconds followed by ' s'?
10 h 22 min 39 s
